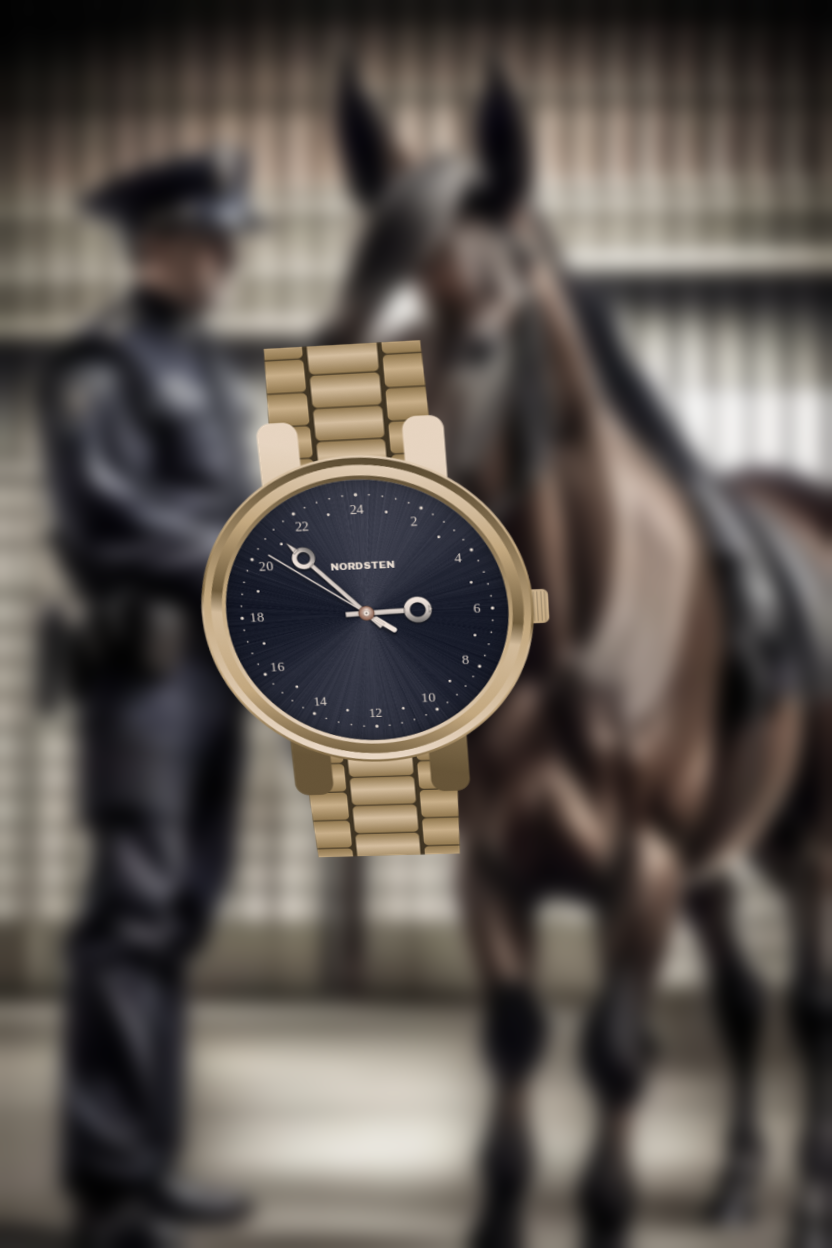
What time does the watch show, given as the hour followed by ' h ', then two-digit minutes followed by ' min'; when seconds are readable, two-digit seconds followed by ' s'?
5 h 52 min 51 s
